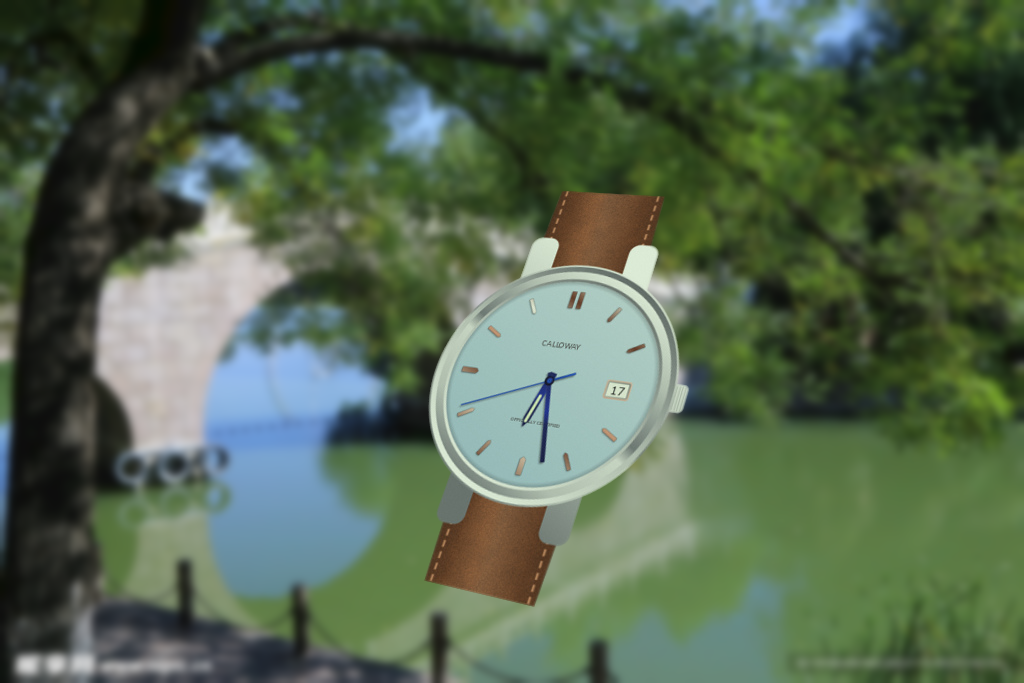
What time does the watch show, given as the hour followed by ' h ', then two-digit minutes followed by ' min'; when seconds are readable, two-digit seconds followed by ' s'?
6 h 27 min 41 s
